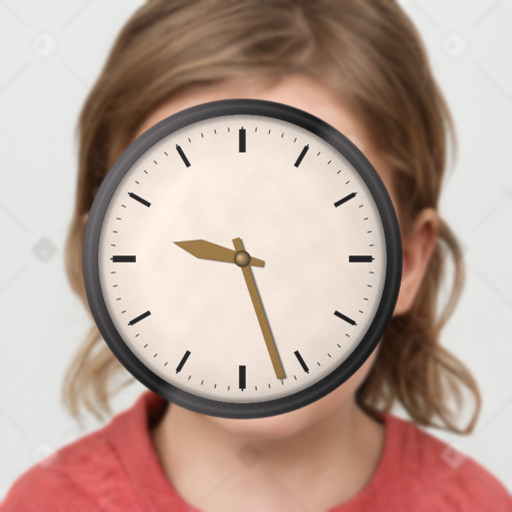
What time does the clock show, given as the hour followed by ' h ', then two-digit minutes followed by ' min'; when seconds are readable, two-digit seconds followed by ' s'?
9 h 27 min
